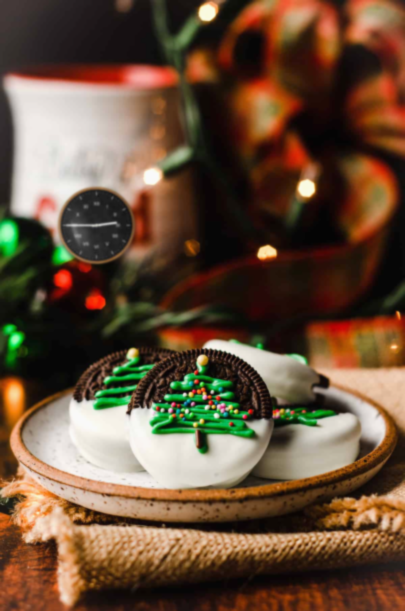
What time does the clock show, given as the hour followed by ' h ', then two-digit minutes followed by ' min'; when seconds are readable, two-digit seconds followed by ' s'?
2 h 45 min
